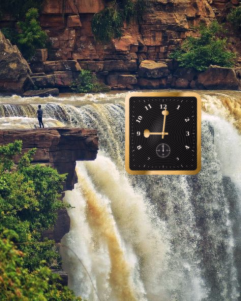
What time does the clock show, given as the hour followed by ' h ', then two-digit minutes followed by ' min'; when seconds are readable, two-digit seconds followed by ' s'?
9 h 01 min
